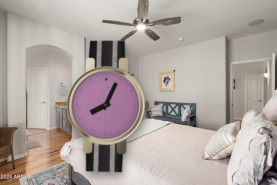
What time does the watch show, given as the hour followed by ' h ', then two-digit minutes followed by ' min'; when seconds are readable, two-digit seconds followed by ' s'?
8 h 04 min
